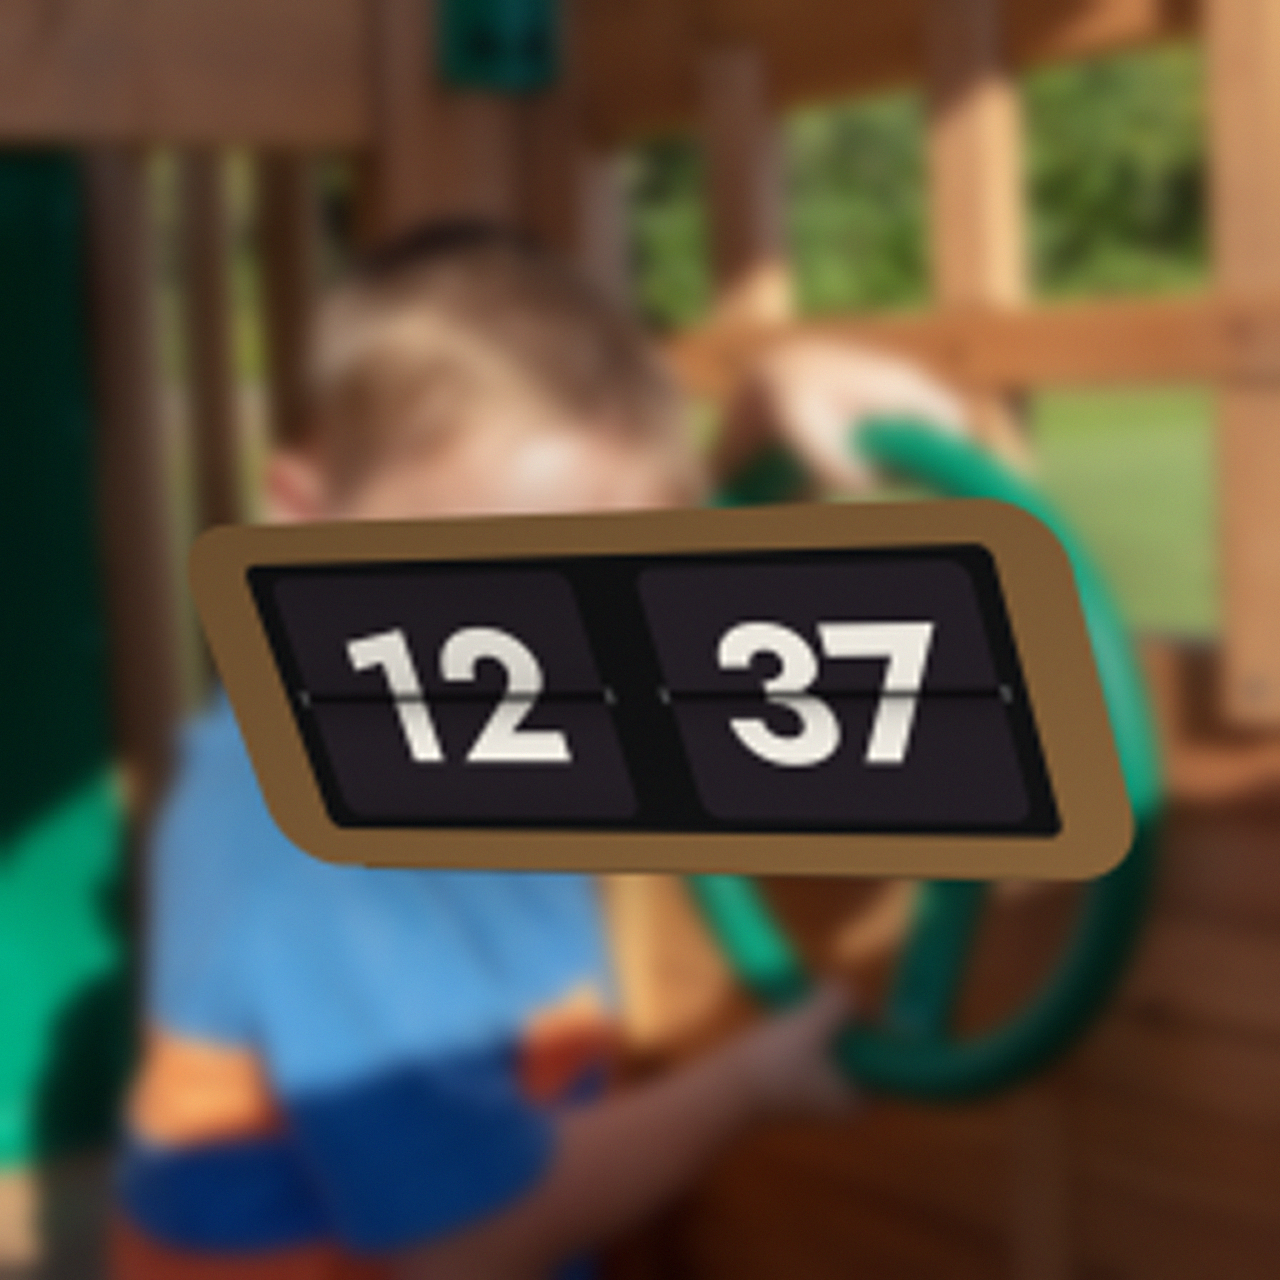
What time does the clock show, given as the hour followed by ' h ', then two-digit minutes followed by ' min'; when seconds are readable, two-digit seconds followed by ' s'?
12 h 37 min
